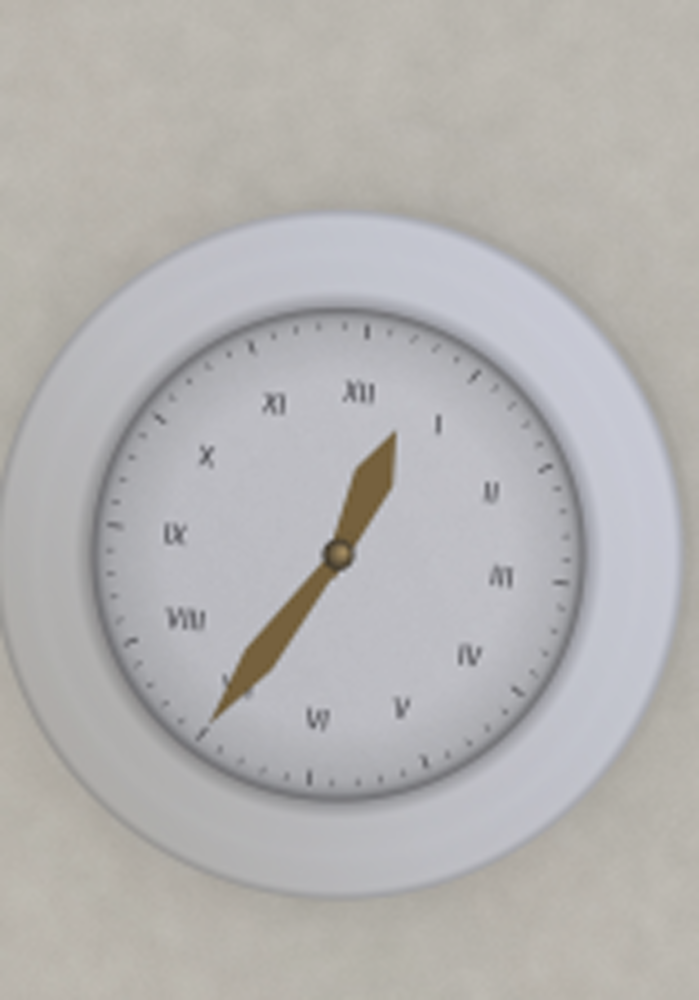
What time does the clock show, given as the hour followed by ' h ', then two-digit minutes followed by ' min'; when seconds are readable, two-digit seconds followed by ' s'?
12 h 35 min
